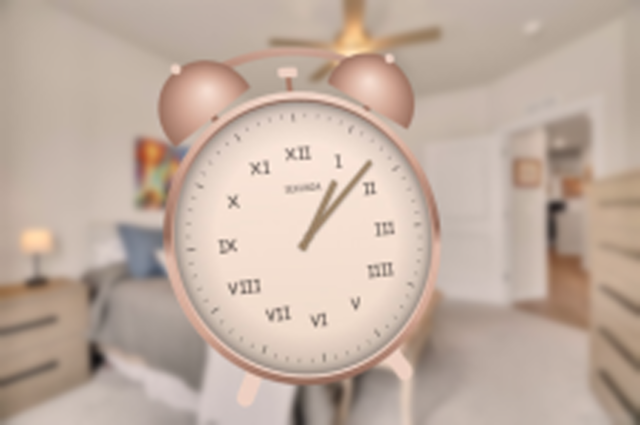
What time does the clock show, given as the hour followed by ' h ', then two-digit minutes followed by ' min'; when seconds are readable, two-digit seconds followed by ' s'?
1 h 08 min
